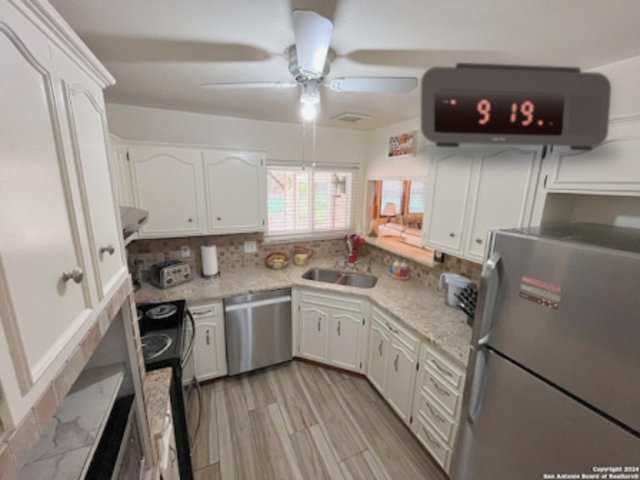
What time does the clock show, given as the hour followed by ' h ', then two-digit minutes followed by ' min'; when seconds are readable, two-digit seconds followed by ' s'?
9 h 19 min
